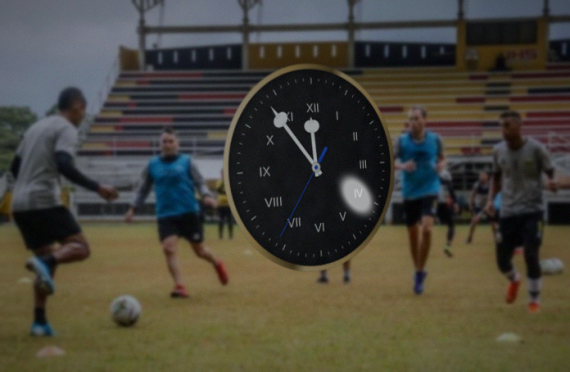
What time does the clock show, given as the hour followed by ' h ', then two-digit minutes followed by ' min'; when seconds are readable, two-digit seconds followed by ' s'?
11 h 53 min 36 s
